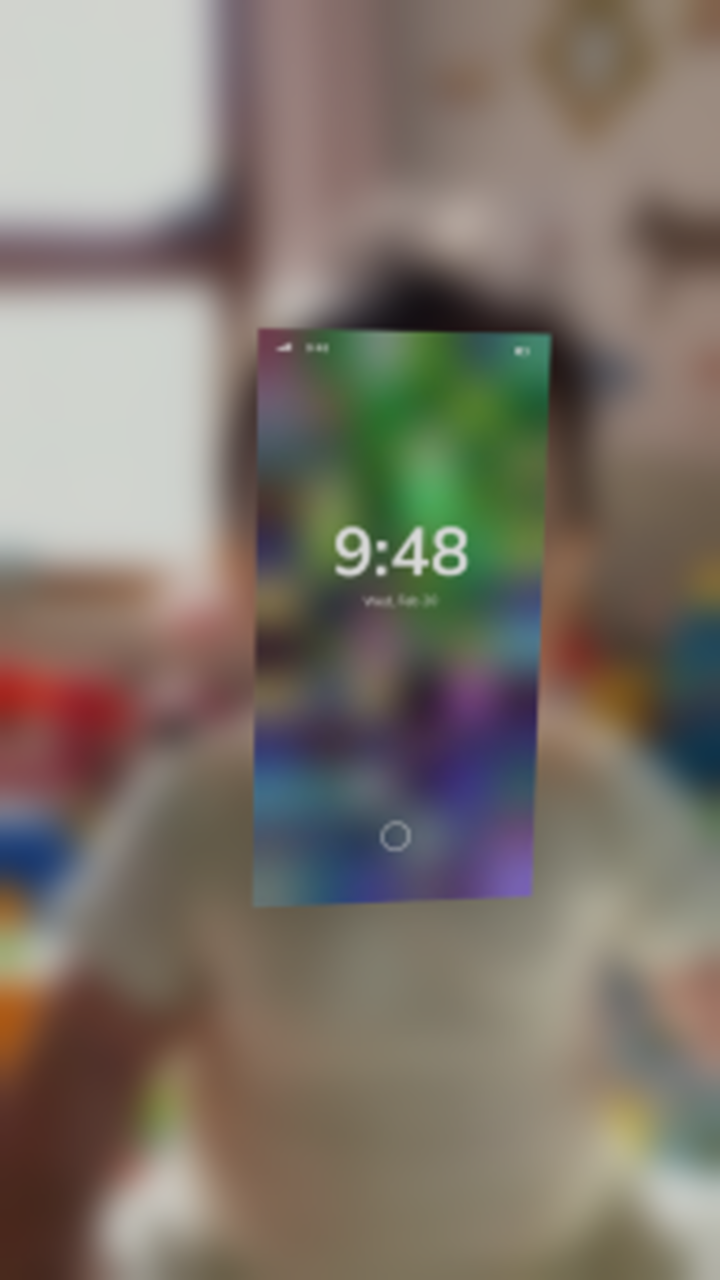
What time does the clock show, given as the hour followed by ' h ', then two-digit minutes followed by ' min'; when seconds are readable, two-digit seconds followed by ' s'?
9 h 48 min
